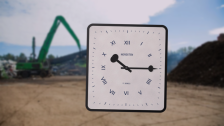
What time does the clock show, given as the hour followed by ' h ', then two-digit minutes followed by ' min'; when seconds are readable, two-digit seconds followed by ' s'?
10 h 15 min
